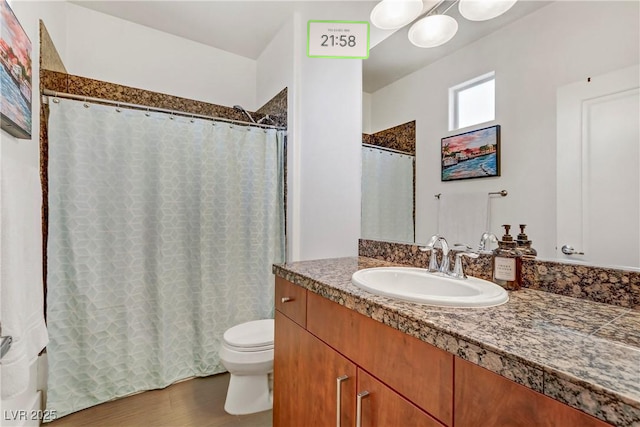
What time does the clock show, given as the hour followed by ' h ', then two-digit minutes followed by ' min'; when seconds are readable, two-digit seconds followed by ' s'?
21 h 58 min
